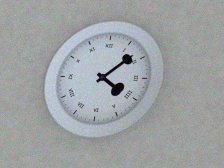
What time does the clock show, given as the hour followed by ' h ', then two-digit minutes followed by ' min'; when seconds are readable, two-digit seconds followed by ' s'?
4 h 08 min
